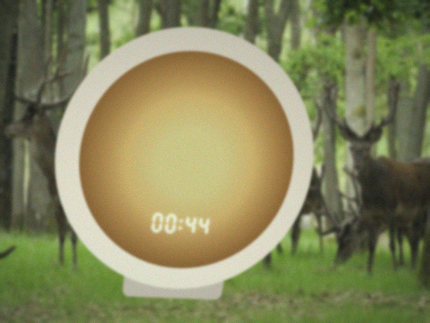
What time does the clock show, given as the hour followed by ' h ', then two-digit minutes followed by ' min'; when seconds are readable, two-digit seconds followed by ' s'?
0 h 44 min
